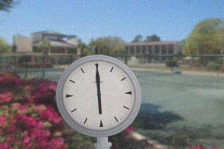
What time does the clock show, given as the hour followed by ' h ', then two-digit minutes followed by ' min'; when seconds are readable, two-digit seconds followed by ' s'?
6 h 00 min
